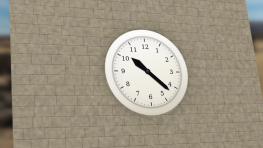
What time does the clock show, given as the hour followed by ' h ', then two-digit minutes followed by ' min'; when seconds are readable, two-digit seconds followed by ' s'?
10 h 22 min
